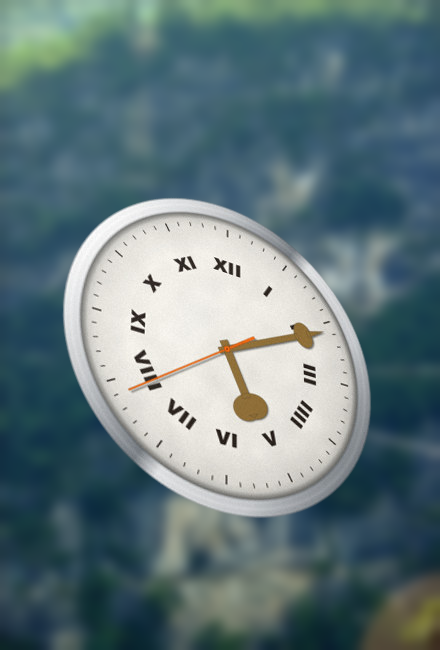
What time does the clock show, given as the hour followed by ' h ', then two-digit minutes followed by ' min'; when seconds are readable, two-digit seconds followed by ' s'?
5 h 10 min 39 s
